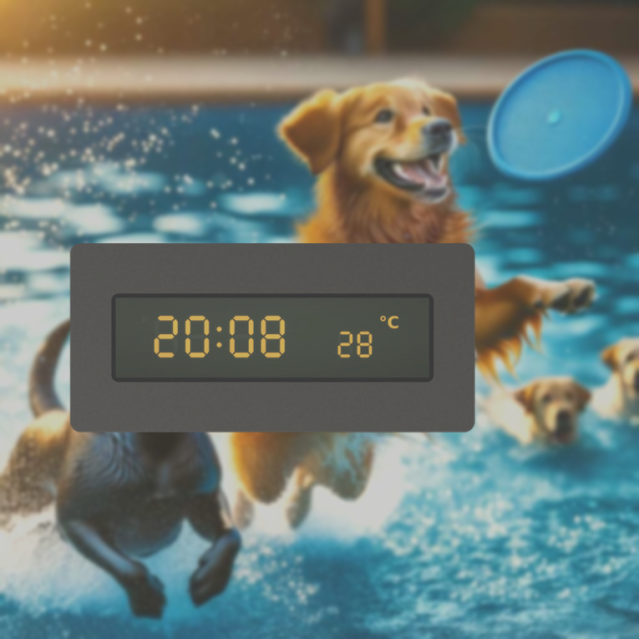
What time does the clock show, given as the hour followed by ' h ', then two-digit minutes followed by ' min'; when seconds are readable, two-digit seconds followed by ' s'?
20 h 08 min
